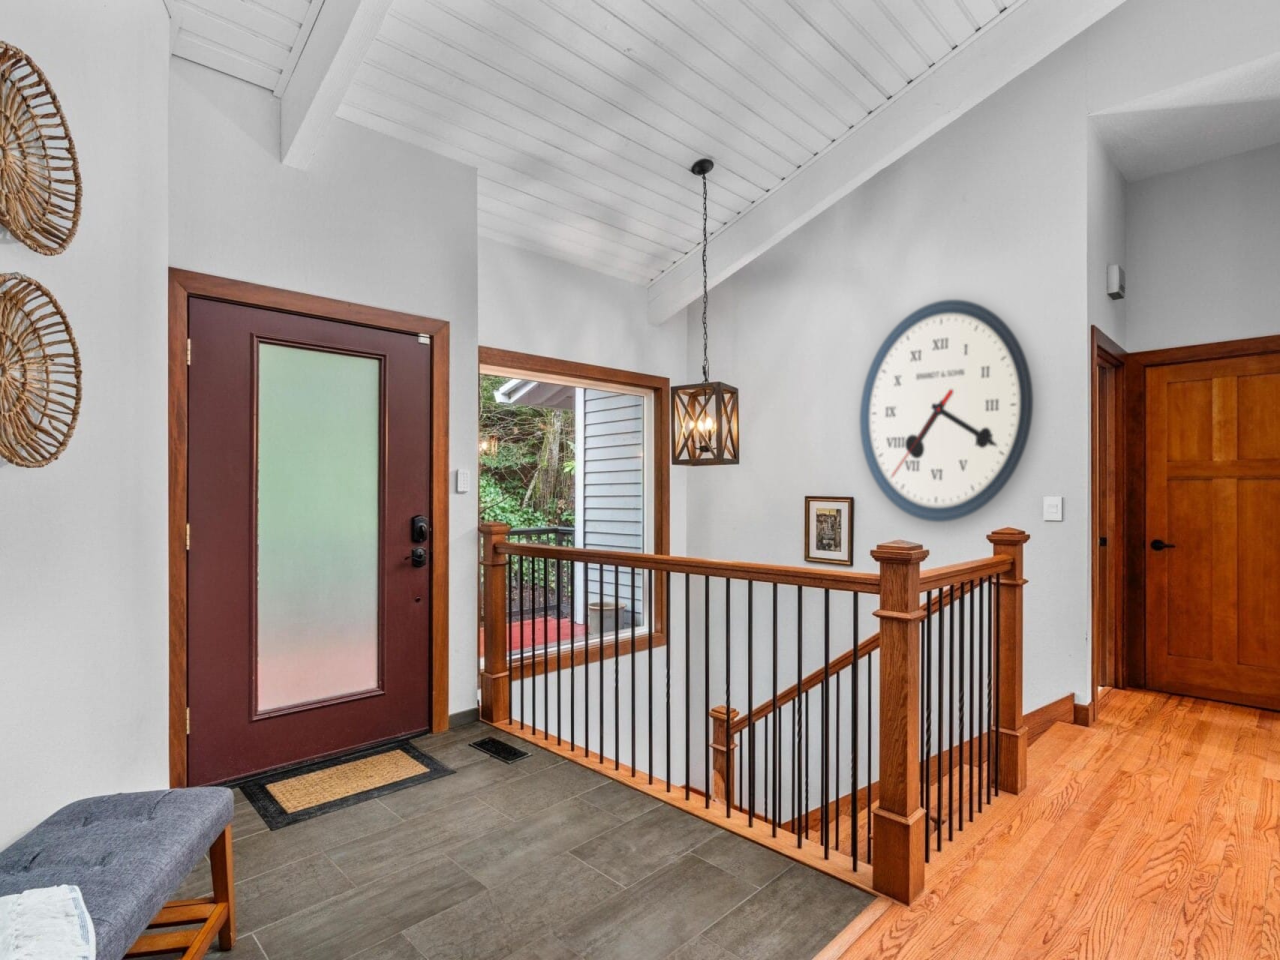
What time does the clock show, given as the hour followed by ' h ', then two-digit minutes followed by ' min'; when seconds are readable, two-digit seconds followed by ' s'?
7 h 19 min 37 s
